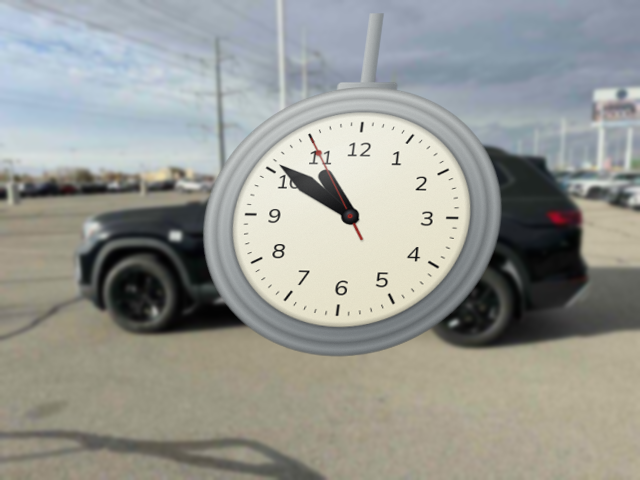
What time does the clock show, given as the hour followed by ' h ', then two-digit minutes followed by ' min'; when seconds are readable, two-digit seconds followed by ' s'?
10 h 50 min 55 s
